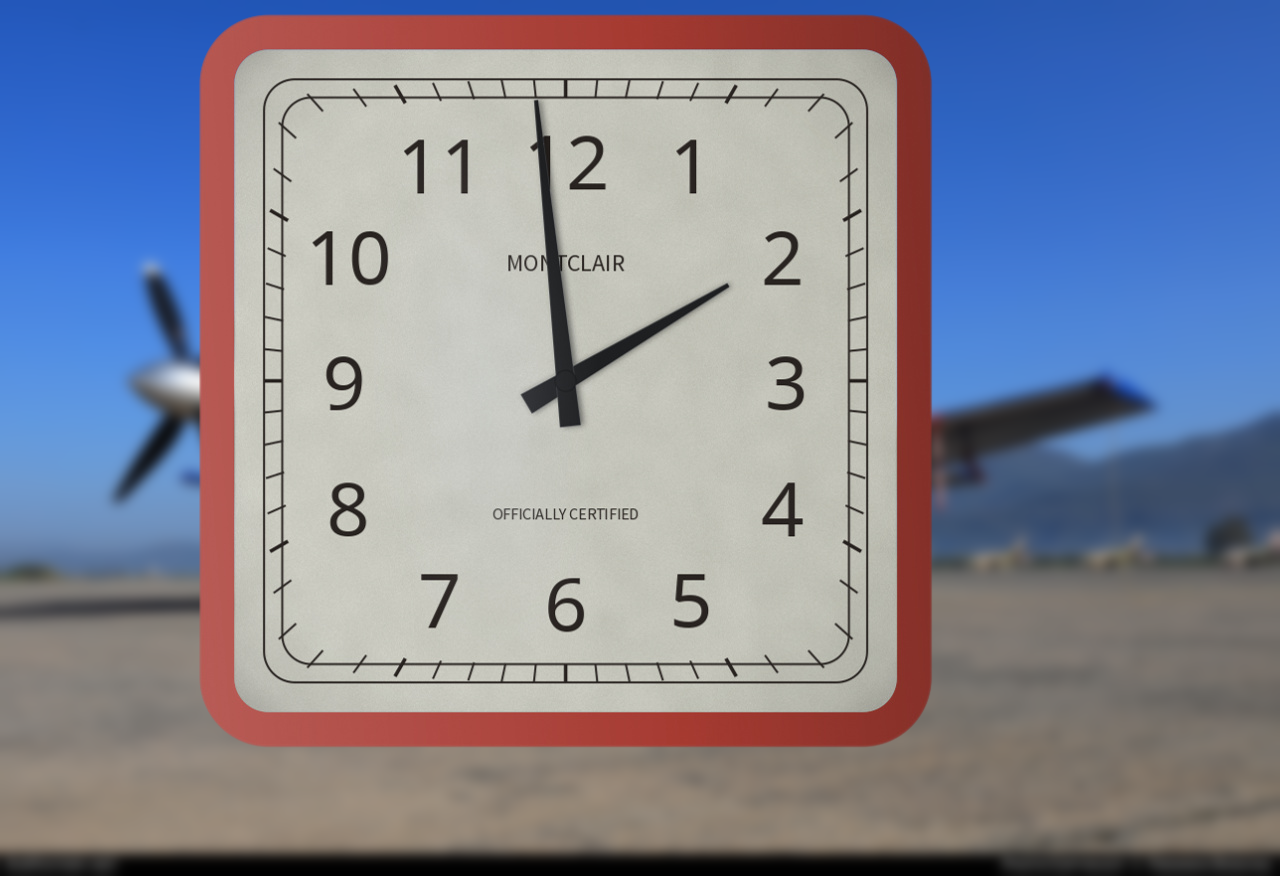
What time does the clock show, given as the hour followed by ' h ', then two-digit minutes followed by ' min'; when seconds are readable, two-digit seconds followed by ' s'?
1 h 59 min
